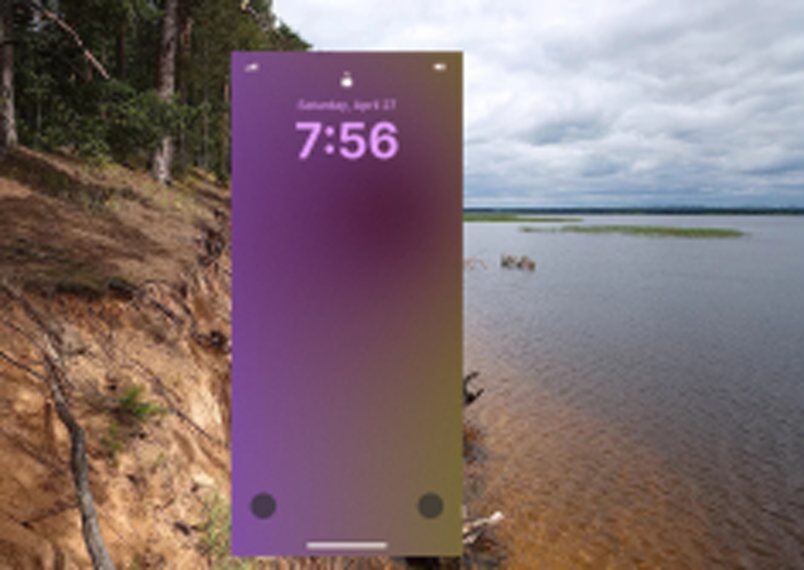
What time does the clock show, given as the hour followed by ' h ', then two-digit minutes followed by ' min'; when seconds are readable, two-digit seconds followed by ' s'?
7 h 56 min
